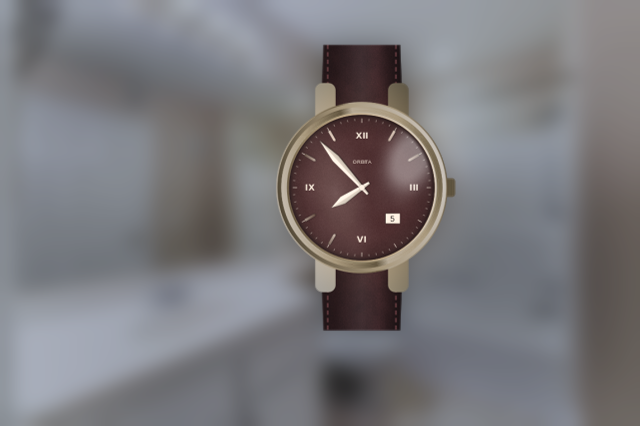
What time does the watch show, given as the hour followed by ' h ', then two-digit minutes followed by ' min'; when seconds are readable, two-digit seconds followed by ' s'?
7 h 53 min
